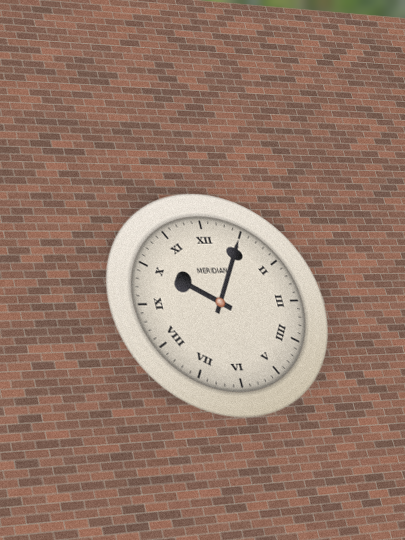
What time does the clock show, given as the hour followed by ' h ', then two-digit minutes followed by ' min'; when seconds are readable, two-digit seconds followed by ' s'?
10 h 05 min
